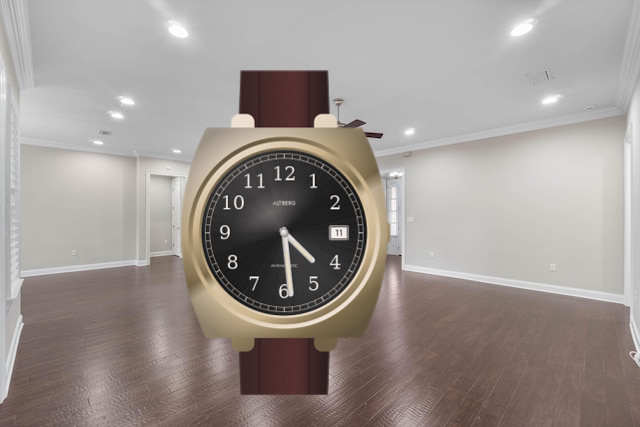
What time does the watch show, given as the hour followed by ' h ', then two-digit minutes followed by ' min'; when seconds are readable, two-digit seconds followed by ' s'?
4 h 29 min
